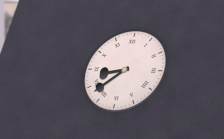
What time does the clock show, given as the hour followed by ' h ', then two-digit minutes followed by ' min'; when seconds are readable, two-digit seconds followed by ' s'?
8 h 38 min
